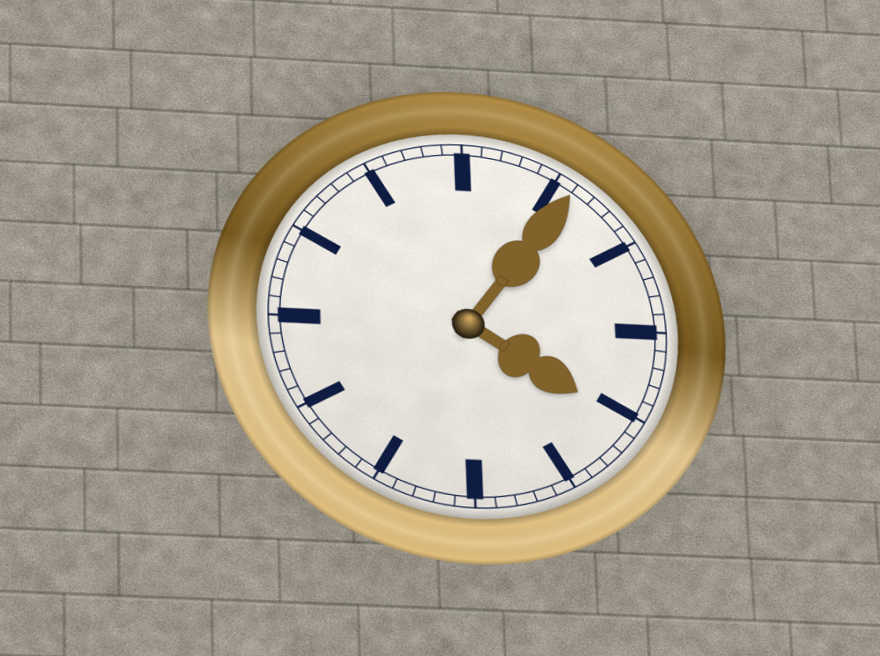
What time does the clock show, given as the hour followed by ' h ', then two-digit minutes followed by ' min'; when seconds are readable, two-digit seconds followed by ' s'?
4 h 06 min
